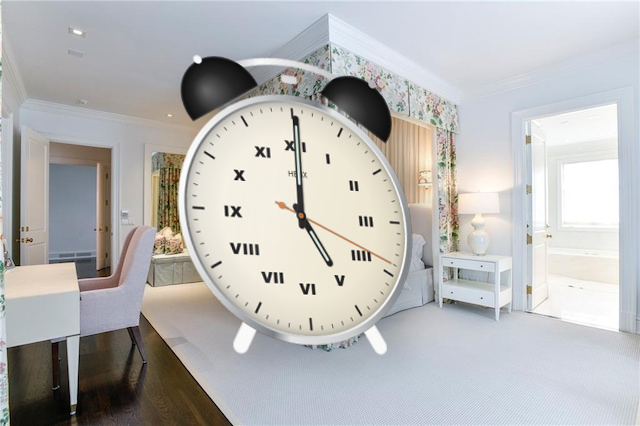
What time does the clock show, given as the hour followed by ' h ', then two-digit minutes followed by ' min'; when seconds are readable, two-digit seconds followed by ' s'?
5 h 00 min 19 s
